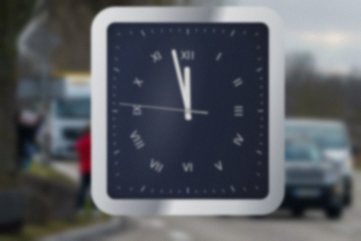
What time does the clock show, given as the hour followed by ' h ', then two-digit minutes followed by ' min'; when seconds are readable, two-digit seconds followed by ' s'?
11 h 57 min 46 s
